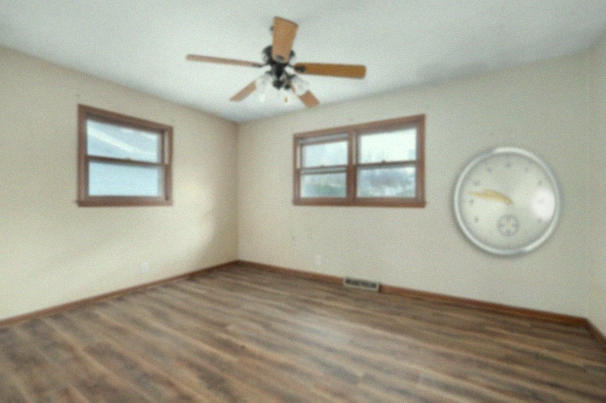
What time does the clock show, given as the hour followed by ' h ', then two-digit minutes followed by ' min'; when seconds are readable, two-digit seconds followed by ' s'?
9 h 47 min
